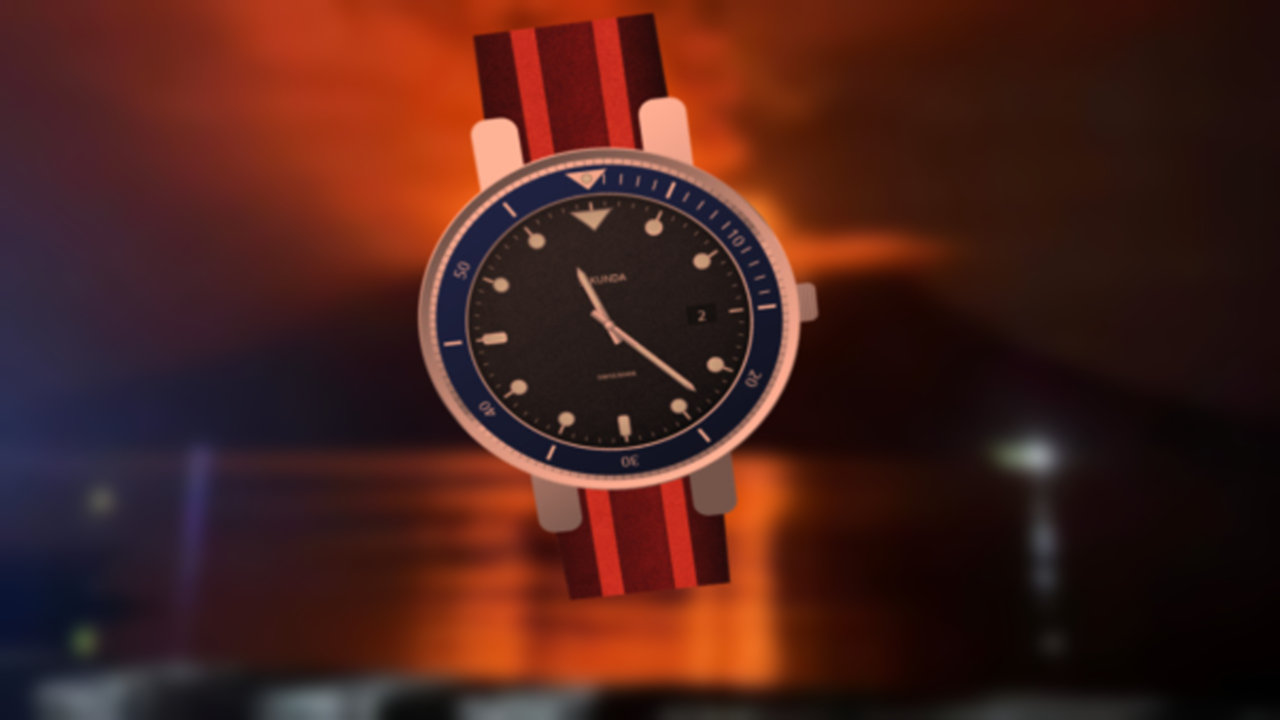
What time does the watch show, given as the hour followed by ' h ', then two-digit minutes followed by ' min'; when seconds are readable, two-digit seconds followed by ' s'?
11 h 23 min
